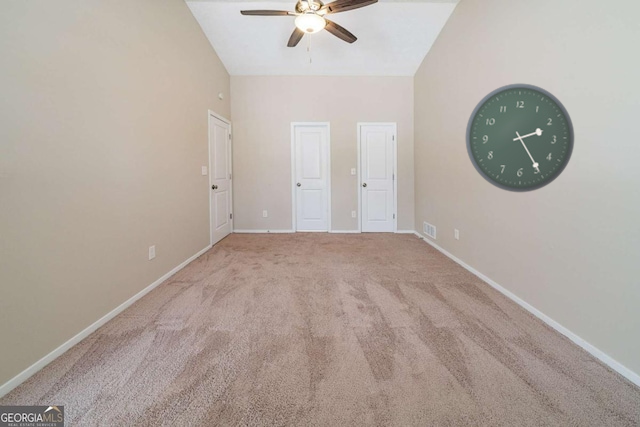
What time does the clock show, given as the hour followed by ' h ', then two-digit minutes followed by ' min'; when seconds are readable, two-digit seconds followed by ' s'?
2 h 25 min
